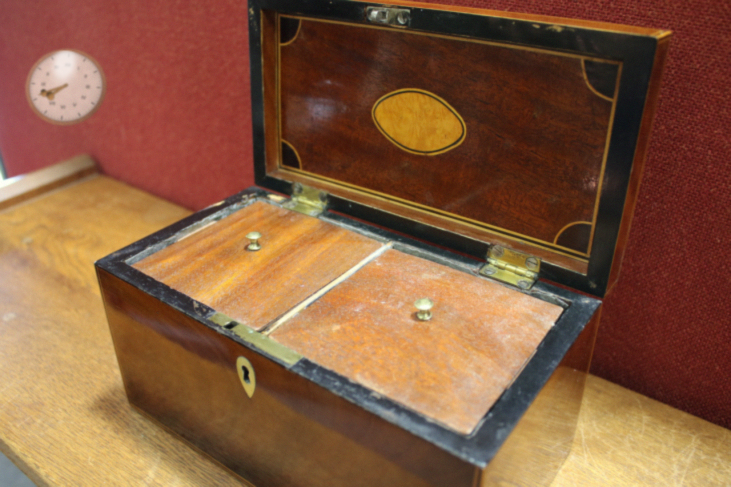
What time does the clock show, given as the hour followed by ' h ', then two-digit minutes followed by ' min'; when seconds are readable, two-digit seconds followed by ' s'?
7 h 41 min
